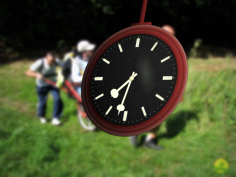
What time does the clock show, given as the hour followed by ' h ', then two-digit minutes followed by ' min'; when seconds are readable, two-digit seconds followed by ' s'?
7 h 32 min
